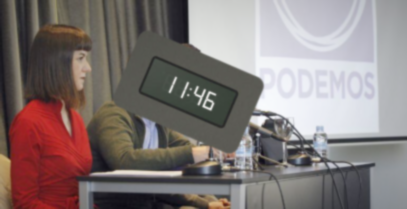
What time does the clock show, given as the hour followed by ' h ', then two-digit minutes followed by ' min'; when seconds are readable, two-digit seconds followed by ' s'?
11 h 46 min
